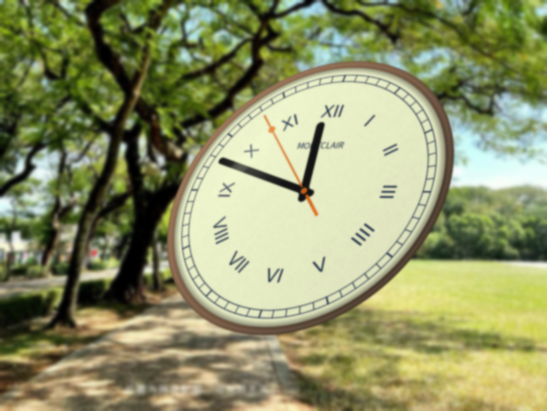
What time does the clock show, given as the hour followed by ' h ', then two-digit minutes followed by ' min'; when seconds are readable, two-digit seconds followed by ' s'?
11 h 47 min 53 s
